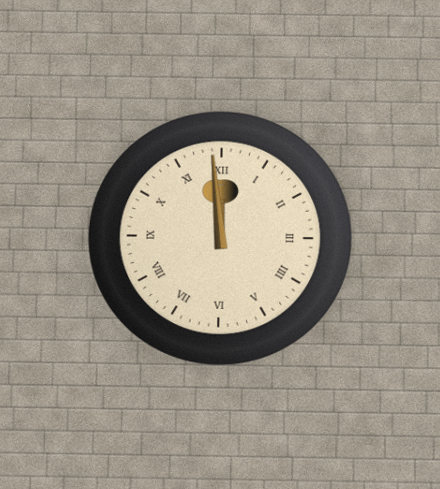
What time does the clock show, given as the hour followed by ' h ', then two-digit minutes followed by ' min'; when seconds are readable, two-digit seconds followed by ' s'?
11 h 59 min
